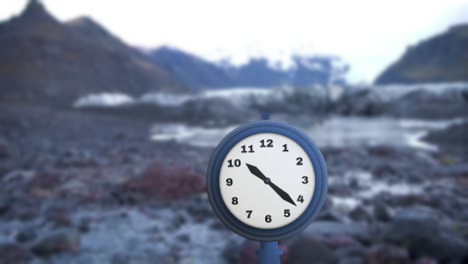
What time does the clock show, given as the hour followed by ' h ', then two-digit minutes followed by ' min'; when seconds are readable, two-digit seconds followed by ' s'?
10 h 22 min
